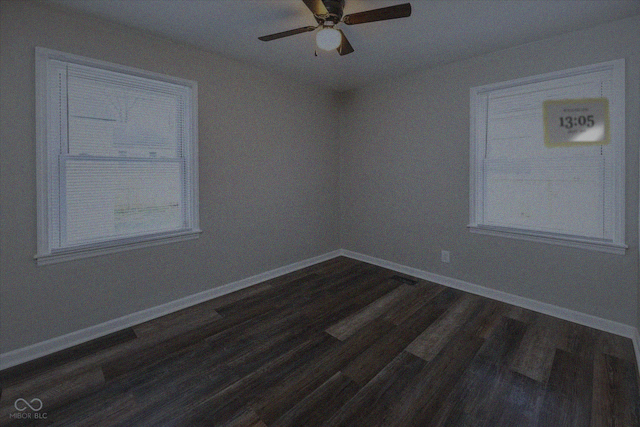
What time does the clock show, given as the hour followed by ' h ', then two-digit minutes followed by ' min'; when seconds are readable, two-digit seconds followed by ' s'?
13 h 05 min
